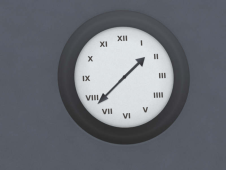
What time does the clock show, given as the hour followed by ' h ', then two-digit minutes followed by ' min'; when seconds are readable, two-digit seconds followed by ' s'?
1 h 38 min
